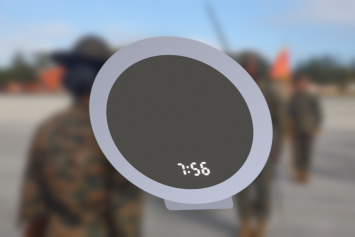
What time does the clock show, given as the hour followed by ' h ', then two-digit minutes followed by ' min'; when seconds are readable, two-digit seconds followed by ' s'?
7 h 56 min
